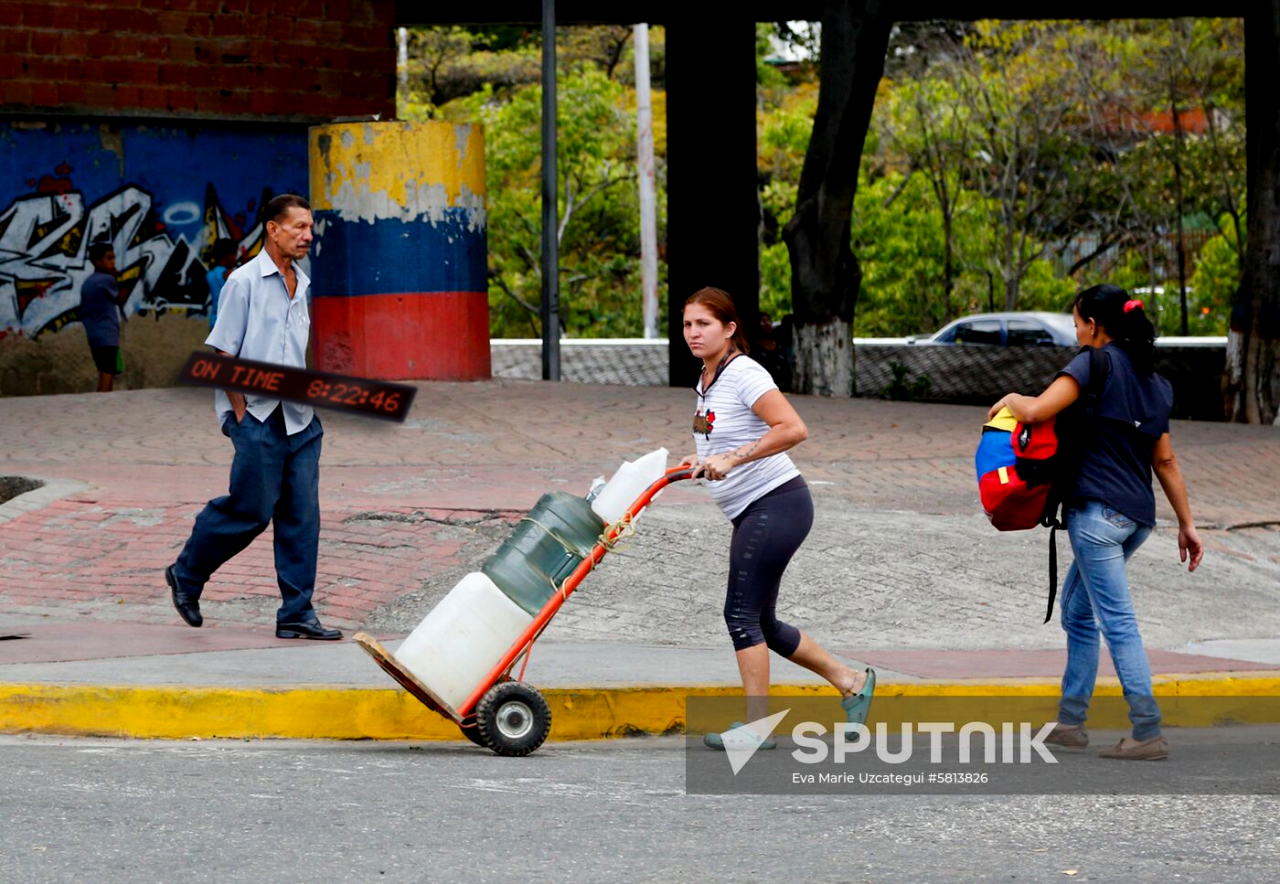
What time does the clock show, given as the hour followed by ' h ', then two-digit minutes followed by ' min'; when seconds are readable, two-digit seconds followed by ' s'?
8 h 22 min 46 s
